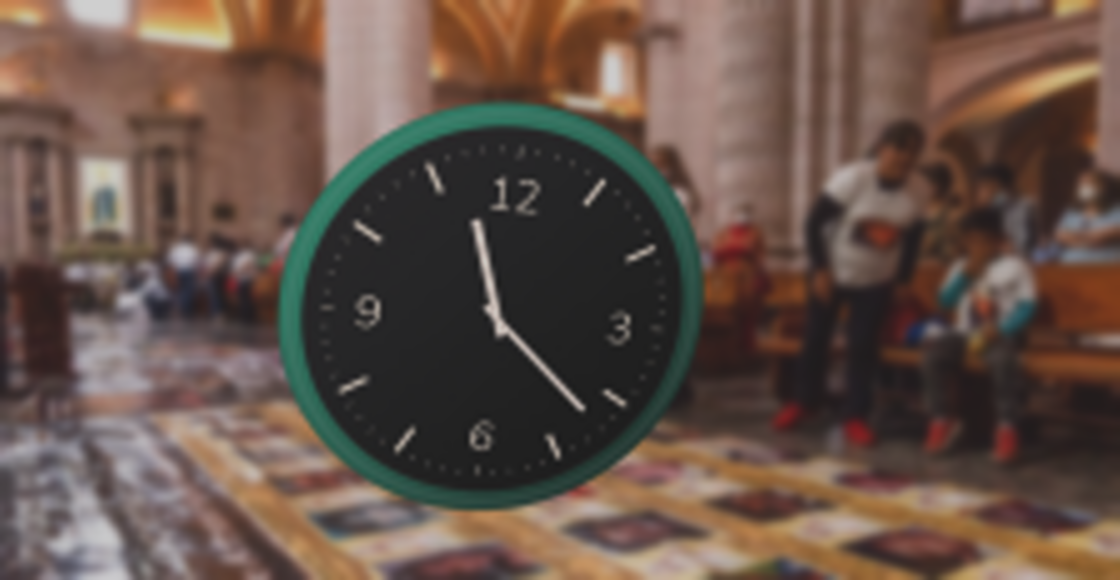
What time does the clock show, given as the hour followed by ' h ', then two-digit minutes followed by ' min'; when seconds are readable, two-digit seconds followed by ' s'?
11 h 22 min
